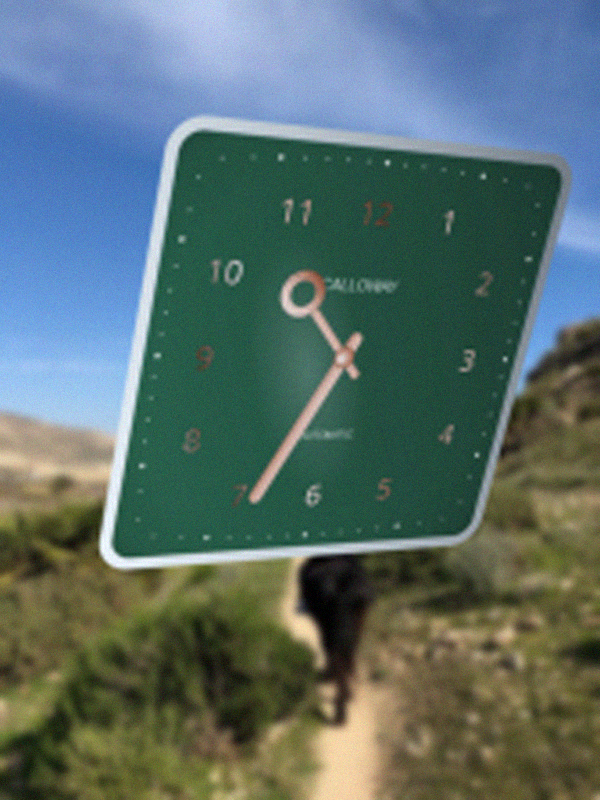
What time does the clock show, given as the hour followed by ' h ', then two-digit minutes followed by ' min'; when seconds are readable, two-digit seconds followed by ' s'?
10 h 34 min
